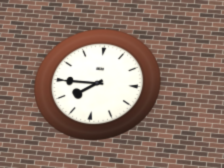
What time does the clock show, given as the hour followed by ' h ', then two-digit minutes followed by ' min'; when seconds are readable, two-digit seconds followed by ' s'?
7 h 45 min
